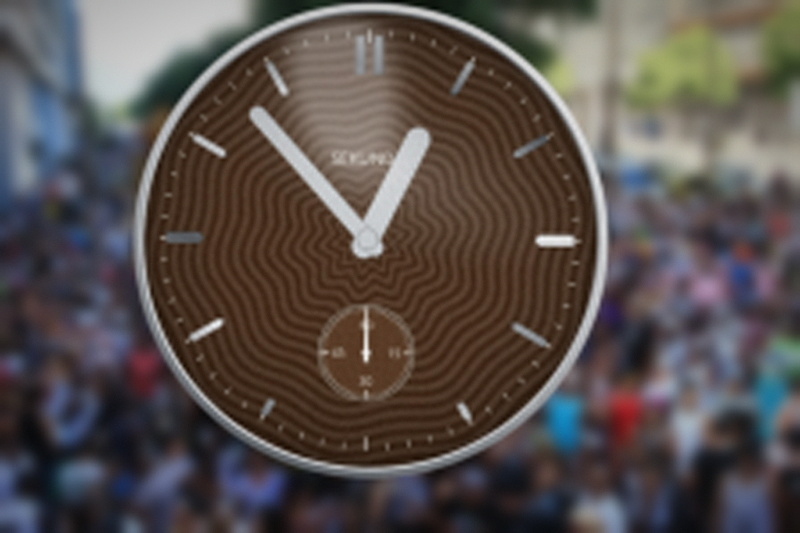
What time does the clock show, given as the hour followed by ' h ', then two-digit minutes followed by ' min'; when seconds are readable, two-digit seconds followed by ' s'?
12 h 53 min
